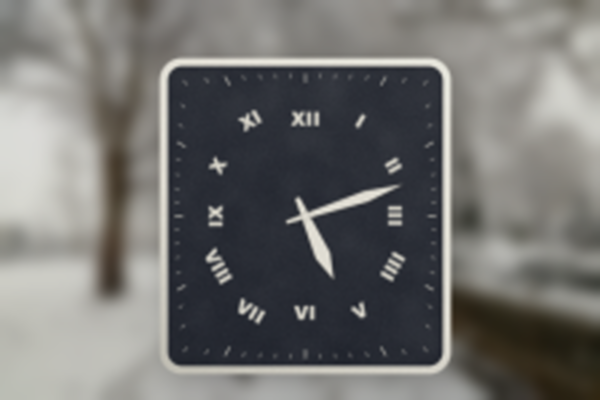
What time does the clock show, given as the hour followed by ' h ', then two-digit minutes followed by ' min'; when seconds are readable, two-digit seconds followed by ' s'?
5 h 12 min
